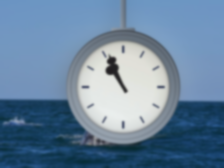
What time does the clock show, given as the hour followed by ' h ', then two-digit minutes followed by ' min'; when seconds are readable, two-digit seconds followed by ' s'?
10 h 56 min
